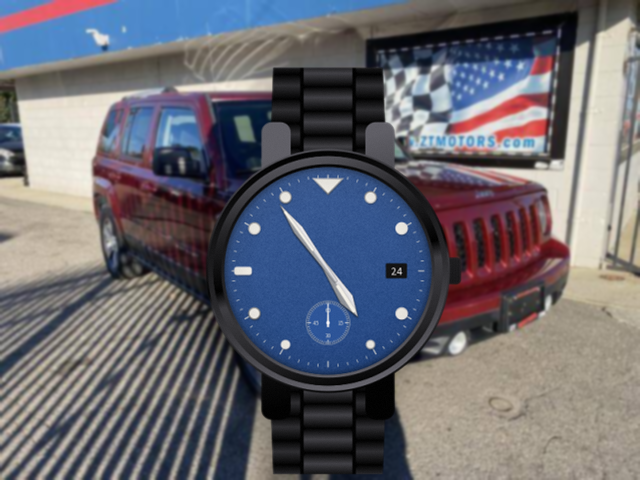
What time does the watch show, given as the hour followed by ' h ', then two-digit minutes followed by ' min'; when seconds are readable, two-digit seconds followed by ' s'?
4 h 54 min
